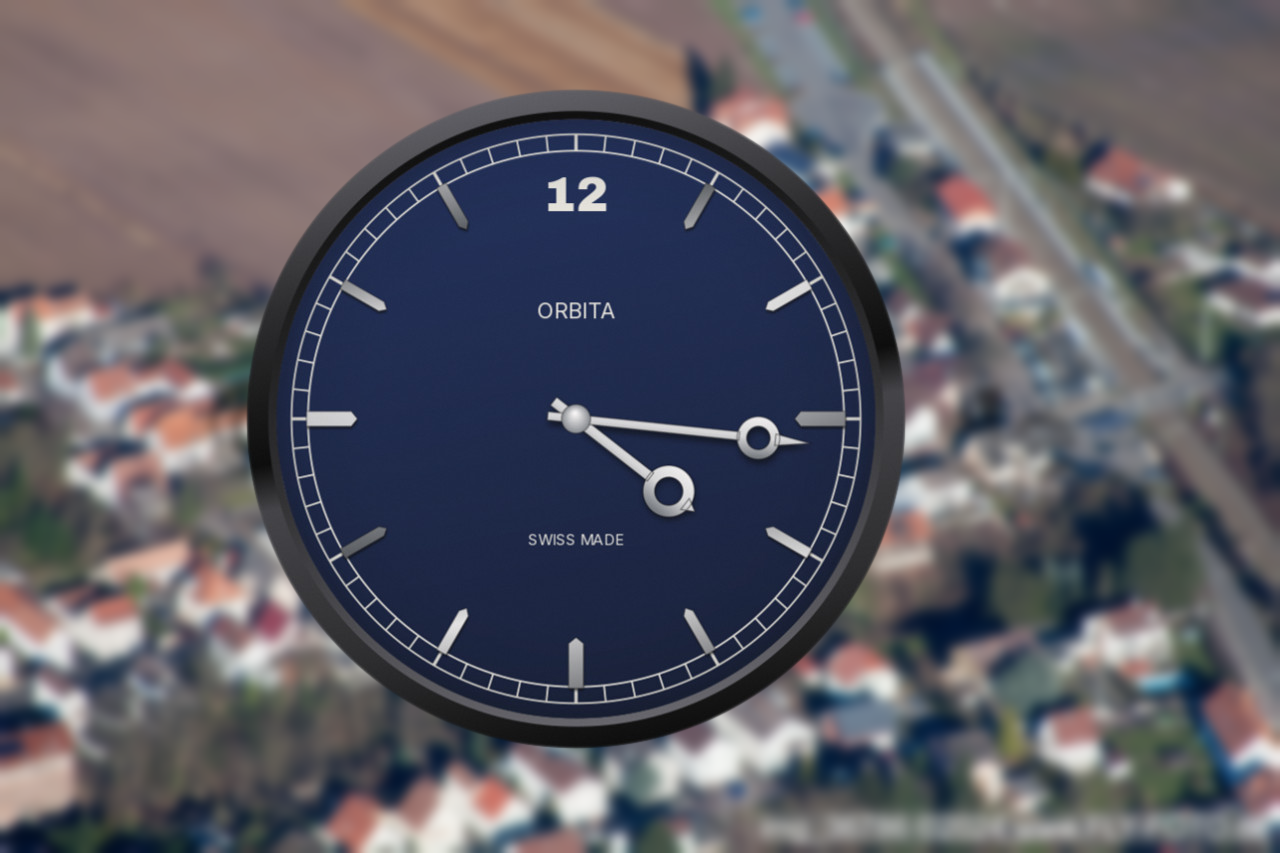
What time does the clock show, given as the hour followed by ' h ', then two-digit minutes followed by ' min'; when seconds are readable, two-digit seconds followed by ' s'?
4 h 16 min
